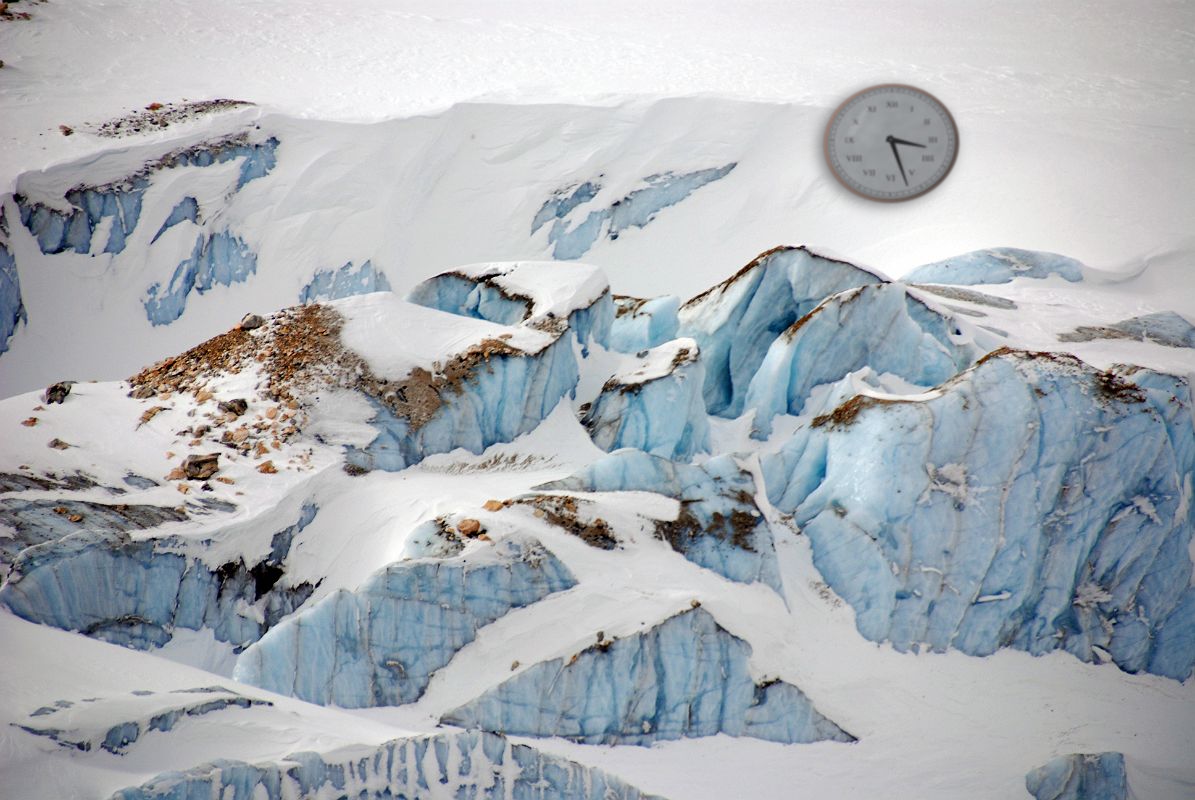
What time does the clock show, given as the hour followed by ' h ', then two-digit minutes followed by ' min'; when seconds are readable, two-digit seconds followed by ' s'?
3 h 27 min
